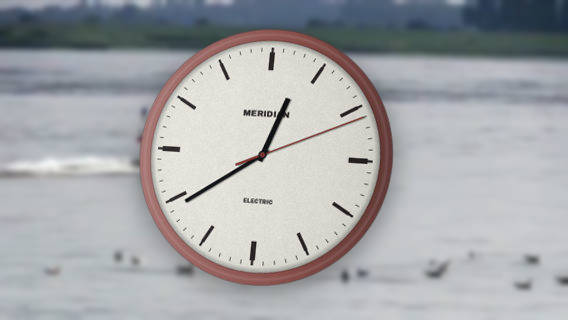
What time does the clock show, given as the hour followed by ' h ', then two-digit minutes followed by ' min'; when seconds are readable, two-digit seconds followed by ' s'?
12 h 39 min 11 s
